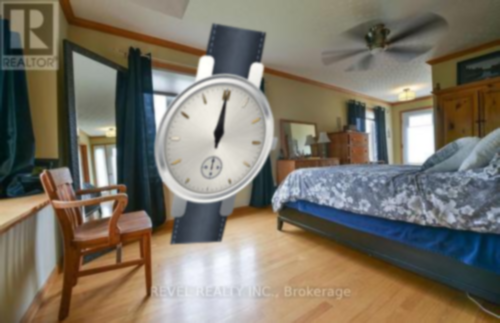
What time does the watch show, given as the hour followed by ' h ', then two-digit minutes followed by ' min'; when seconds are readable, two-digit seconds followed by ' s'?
12 h 00 min
